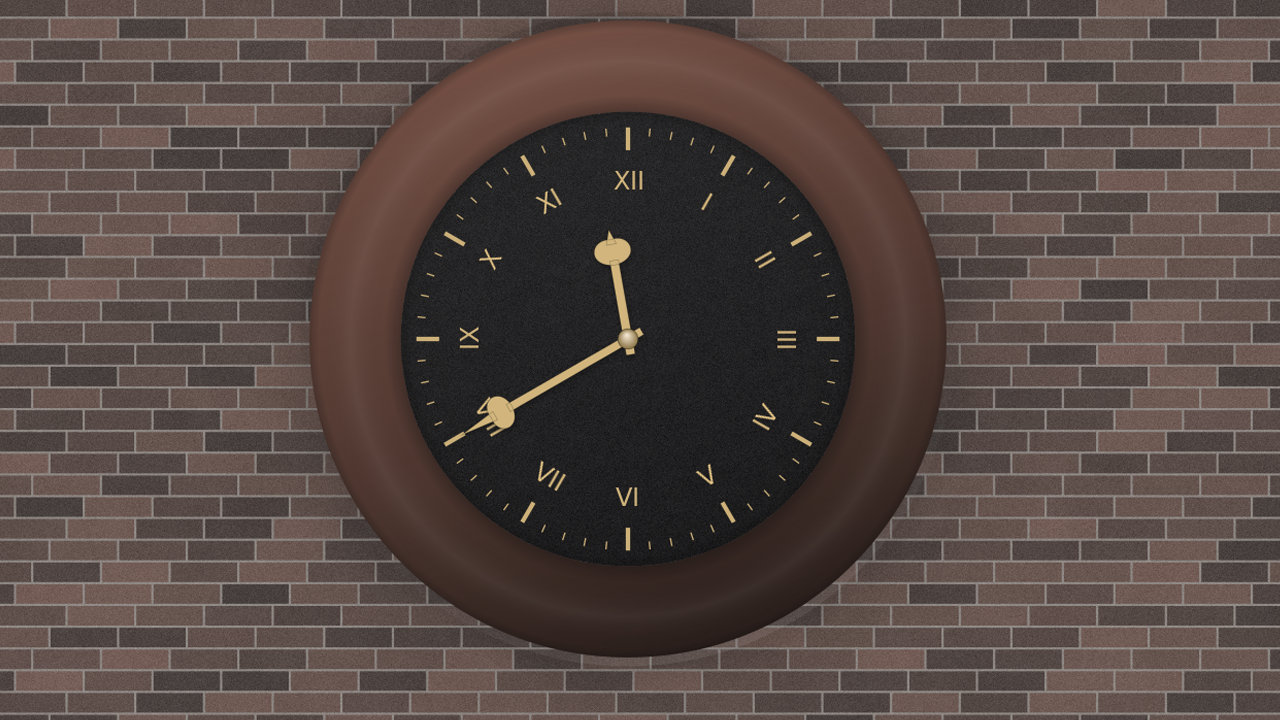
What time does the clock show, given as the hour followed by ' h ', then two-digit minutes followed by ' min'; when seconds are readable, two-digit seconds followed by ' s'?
11 h 40 min
